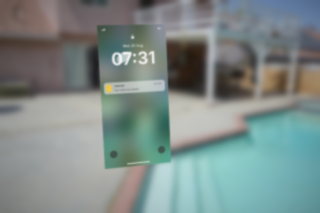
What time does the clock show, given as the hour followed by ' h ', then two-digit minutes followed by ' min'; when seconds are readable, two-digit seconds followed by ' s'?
7 h 31 min
